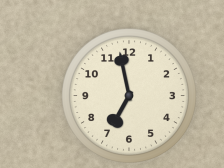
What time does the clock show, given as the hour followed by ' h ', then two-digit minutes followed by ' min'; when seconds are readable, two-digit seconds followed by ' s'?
6 h 58 min
